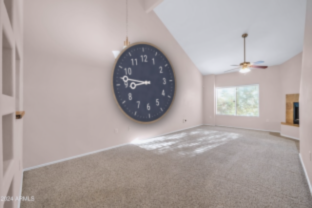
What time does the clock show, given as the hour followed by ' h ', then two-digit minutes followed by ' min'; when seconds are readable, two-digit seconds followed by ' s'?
8 h 47 min
